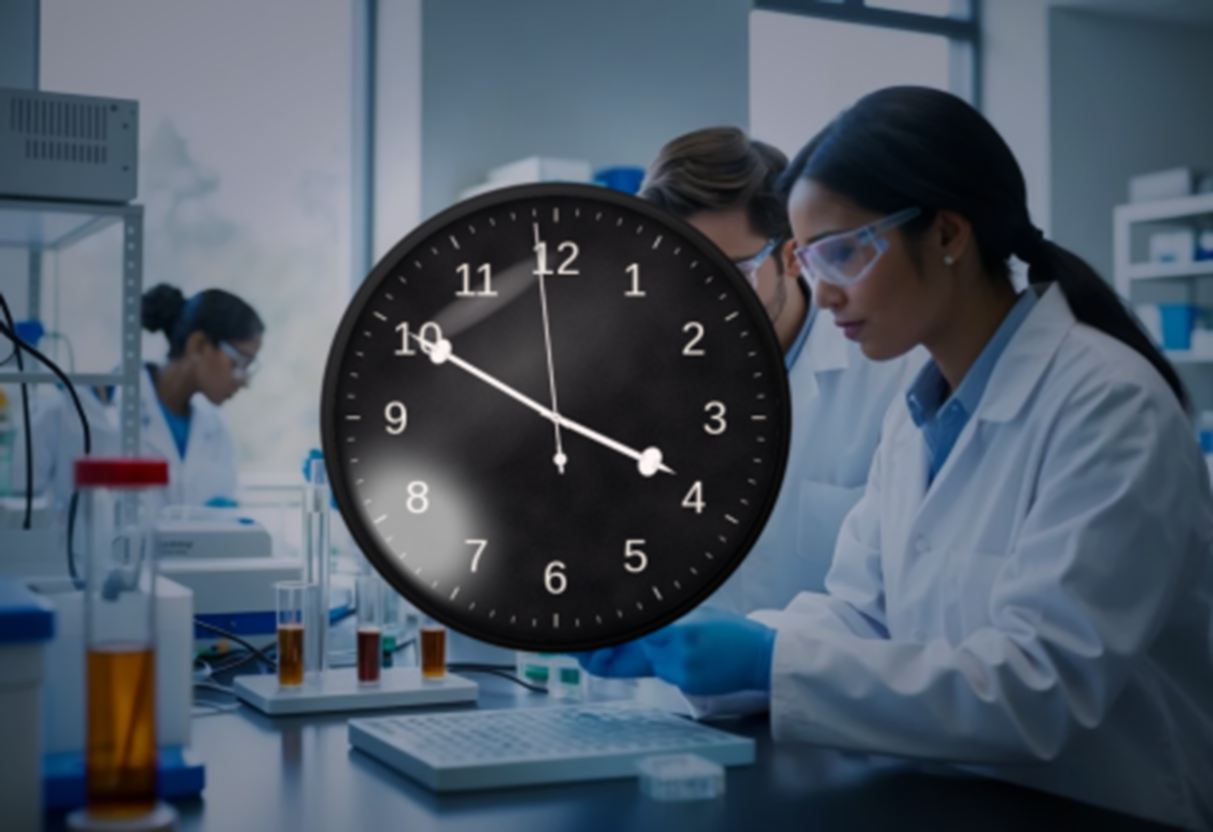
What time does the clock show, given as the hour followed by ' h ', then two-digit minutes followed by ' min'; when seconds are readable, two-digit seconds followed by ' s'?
3 h 49 min 59 s
